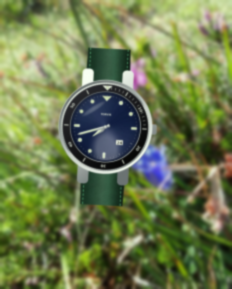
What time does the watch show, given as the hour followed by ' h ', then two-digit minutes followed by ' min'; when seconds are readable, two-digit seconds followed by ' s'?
7 h 42 min
